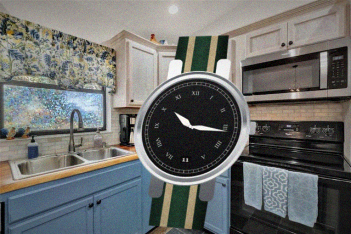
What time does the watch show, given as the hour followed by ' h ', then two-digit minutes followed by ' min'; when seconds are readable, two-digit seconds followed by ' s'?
10 h 16 min
